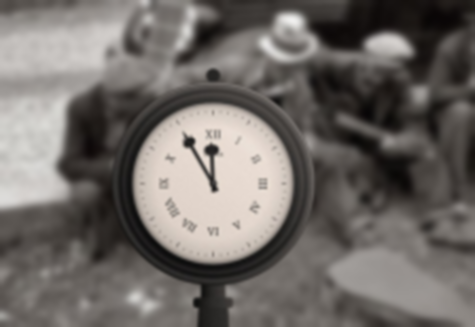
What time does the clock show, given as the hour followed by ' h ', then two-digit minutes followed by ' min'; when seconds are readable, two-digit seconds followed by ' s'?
11 h 55 min
